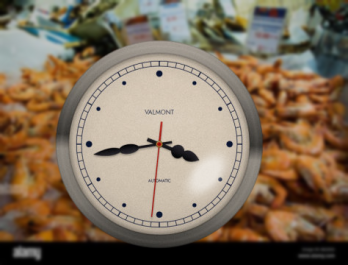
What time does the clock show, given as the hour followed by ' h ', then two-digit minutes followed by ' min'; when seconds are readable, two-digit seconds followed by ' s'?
3 h 43 min 31 s
